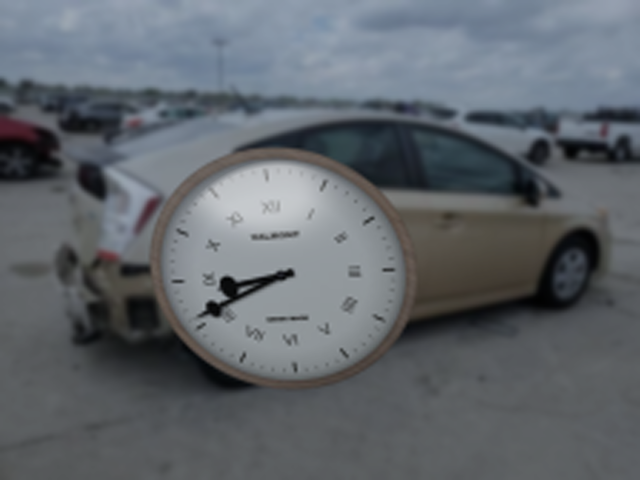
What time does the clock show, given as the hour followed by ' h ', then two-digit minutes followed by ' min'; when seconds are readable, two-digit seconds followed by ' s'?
8 h 41 min
